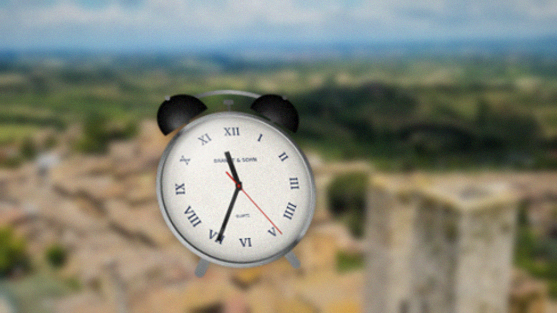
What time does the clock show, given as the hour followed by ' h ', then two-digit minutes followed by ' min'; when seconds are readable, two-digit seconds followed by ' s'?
11 h 34 min 24 s
